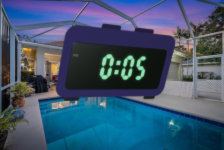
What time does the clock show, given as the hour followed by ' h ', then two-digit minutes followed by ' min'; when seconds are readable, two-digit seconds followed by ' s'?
0 h 05 min
